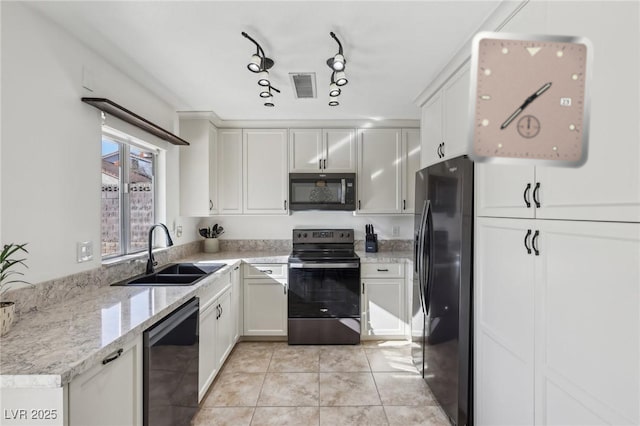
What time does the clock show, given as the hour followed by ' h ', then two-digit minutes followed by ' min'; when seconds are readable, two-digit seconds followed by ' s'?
1 h 37 min
